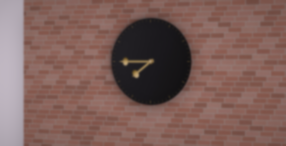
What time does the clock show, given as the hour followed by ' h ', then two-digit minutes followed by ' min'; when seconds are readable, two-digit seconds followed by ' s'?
7 h 45 min
